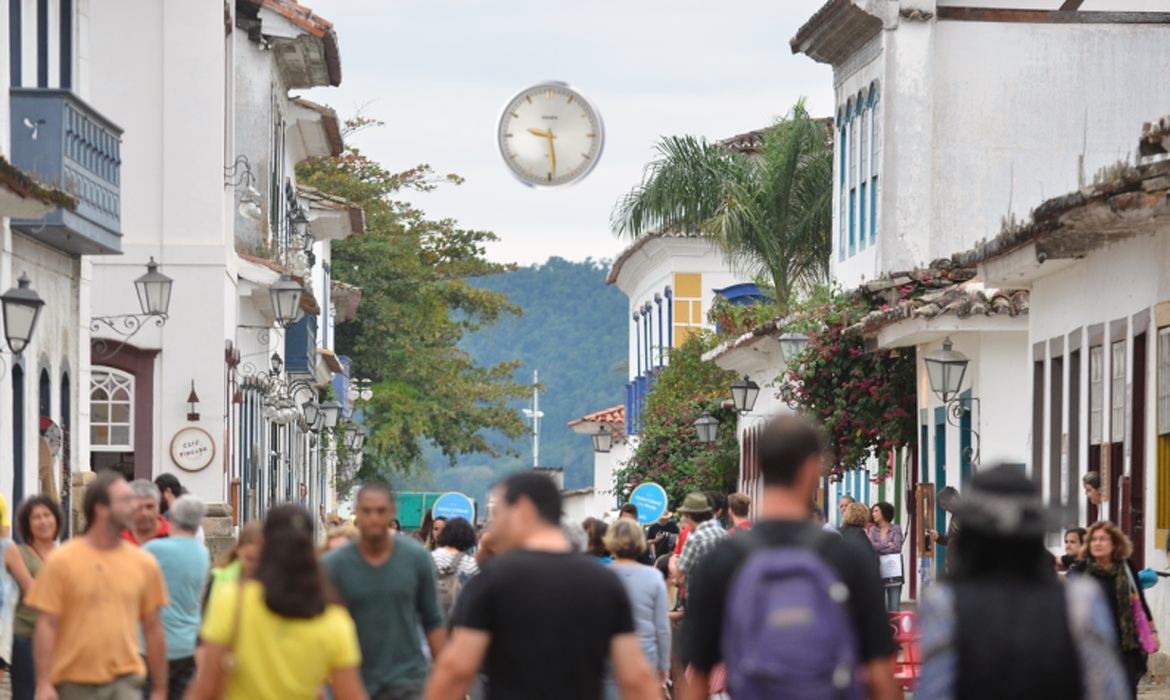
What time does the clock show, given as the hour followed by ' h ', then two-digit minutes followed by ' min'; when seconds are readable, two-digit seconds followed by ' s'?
9 h 29 min
